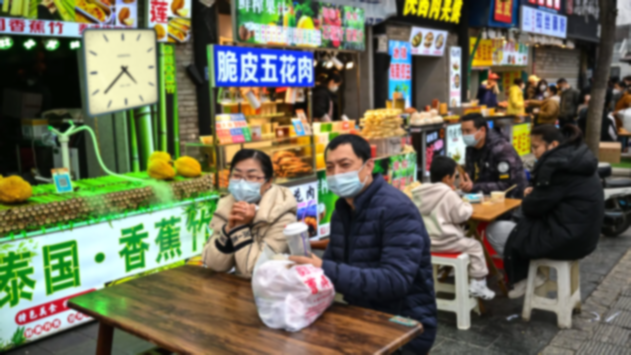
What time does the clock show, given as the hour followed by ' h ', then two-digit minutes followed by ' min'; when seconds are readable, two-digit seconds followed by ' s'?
4 h 38 min
